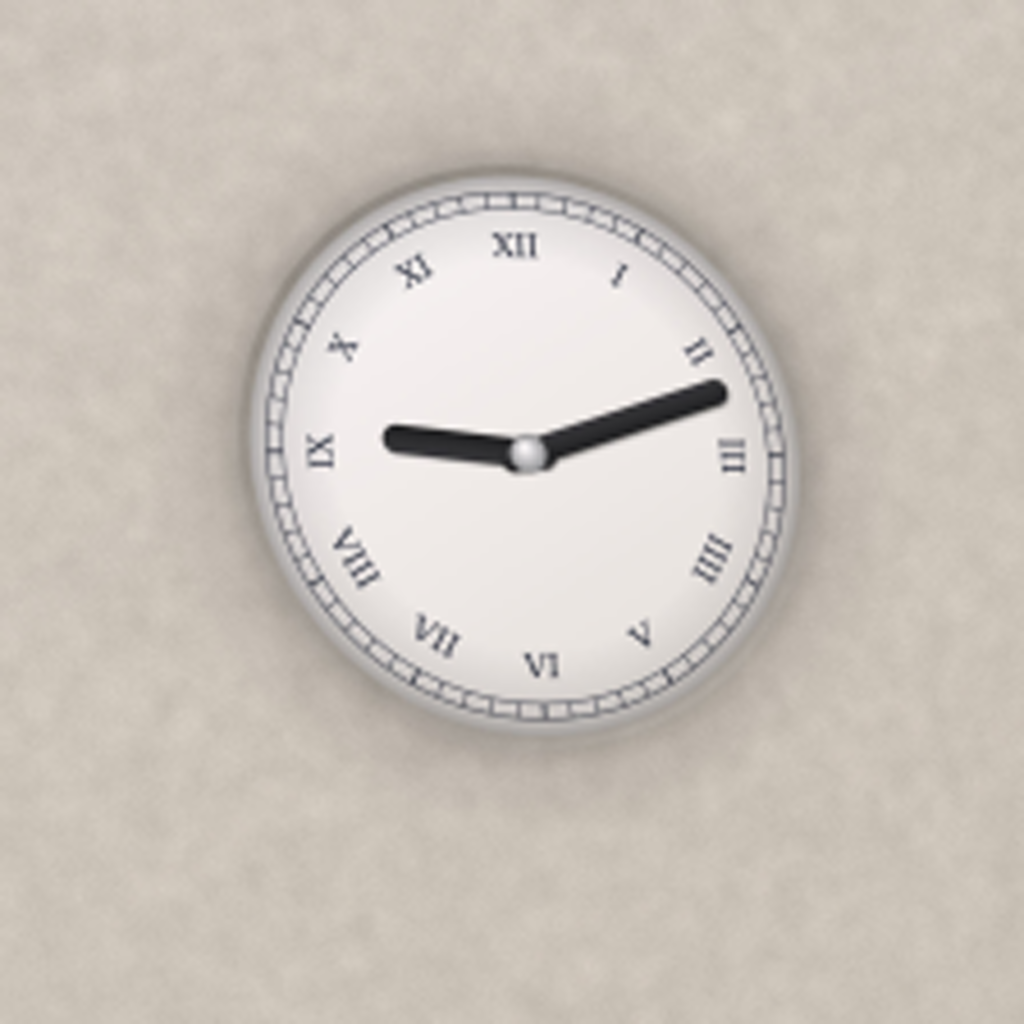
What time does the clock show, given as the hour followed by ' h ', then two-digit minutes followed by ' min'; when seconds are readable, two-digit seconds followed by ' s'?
9 h 12 min
